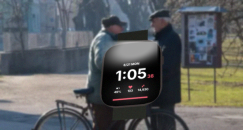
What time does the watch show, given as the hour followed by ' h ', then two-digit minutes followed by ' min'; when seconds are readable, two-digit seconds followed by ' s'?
1 h 05 min
